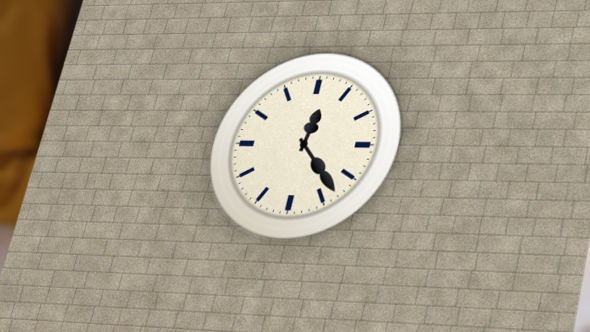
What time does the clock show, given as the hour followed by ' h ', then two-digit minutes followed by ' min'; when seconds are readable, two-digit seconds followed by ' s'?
12 h 23 min
